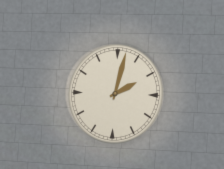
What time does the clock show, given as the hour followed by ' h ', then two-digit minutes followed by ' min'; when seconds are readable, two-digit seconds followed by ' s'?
2 h 02 min
